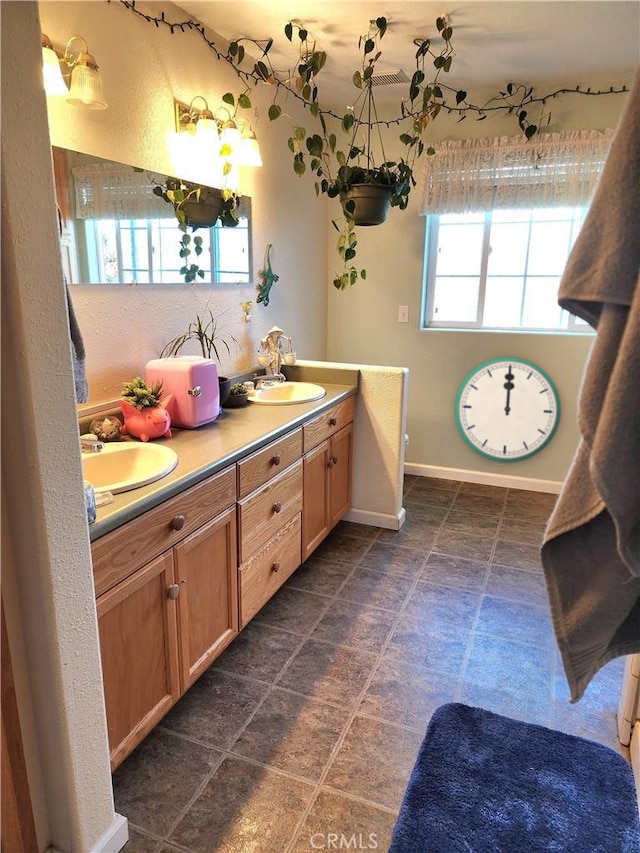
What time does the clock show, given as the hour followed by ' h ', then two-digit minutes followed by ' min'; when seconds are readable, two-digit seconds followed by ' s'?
12 h 00 min
